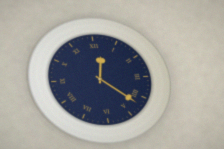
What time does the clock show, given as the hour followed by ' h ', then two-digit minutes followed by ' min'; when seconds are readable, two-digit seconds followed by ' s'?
12 h 22 min
